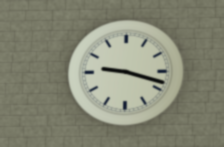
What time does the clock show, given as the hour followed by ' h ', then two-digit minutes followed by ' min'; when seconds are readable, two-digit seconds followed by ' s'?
9 h 18 min
